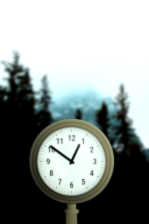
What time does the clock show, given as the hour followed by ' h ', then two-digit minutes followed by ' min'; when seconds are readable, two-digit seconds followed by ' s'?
12 h 51 min
